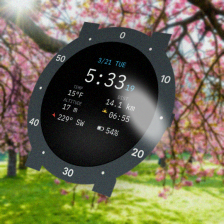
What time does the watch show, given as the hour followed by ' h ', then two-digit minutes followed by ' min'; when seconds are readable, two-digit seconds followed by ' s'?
5 h 33 min 19 s
